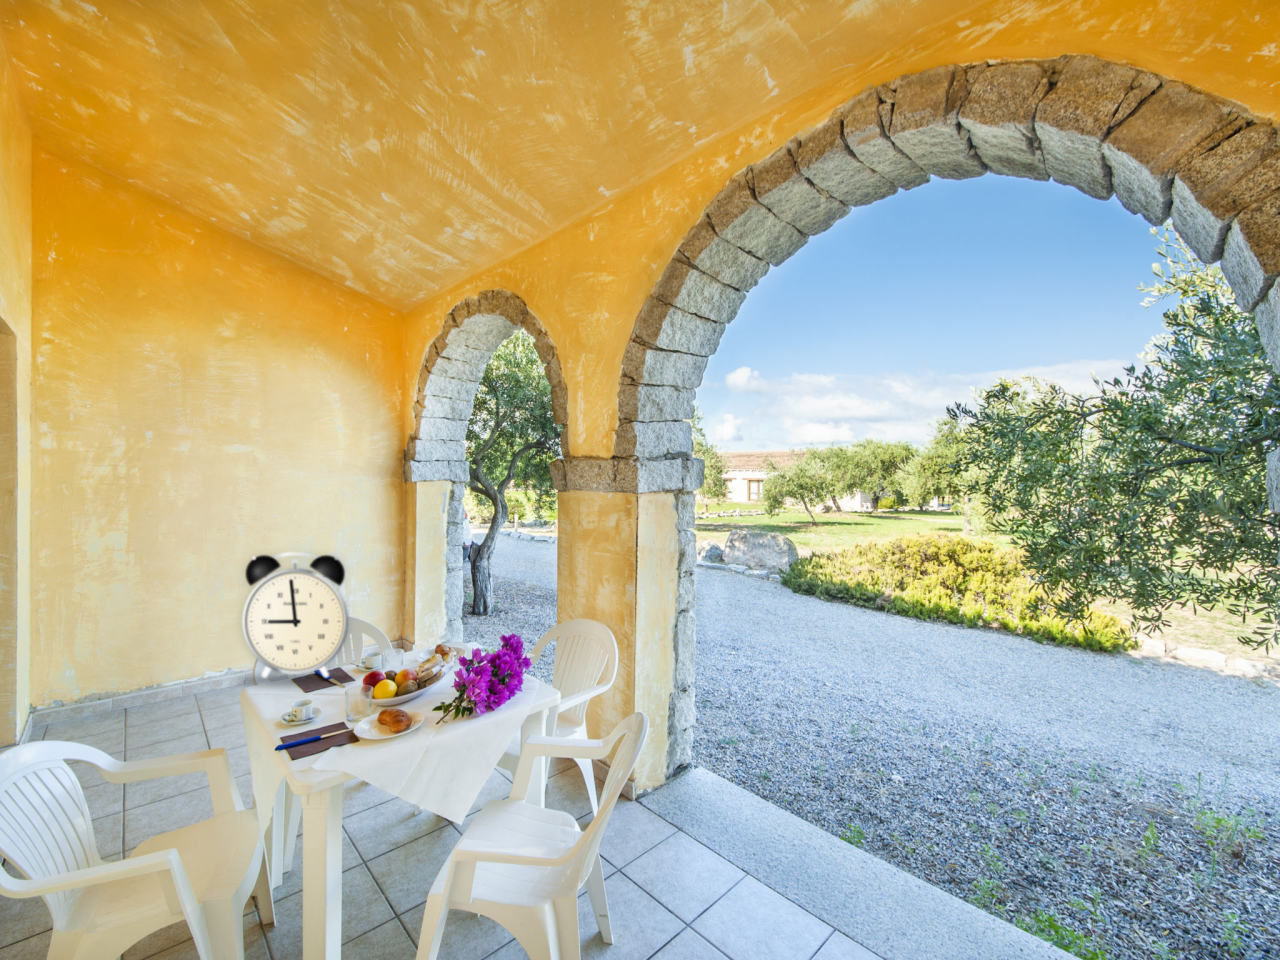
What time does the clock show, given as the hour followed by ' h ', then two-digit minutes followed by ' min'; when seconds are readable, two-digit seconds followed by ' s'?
8 h 59 min
